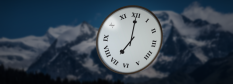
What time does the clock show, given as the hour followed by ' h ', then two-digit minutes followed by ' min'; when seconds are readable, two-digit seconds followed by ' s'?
7 h 00 min
